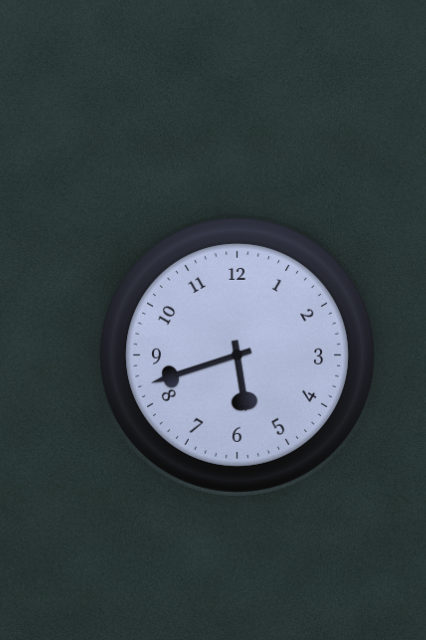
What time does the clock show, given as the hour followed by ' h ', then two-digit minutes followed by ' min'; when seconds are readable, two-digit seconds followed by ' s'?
5 h 42 min
